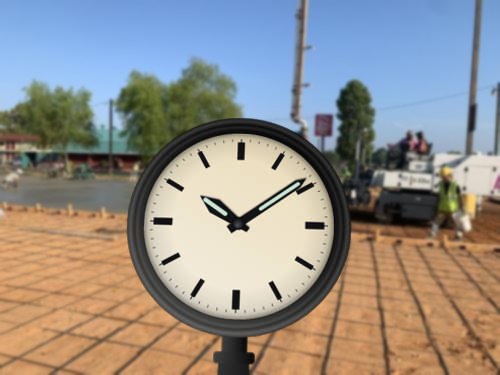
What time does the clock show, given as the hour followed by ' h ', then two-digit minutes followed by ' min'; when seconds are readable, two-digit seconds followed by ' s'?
10 h 09 min
